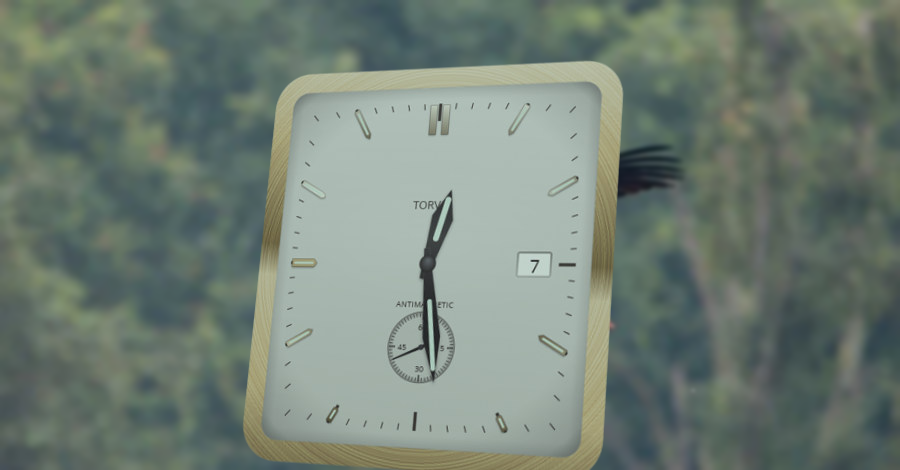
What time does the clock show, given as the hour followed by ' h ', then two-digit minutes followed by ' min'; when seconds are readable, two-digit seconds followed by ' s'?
12 h 28 min 41 s
